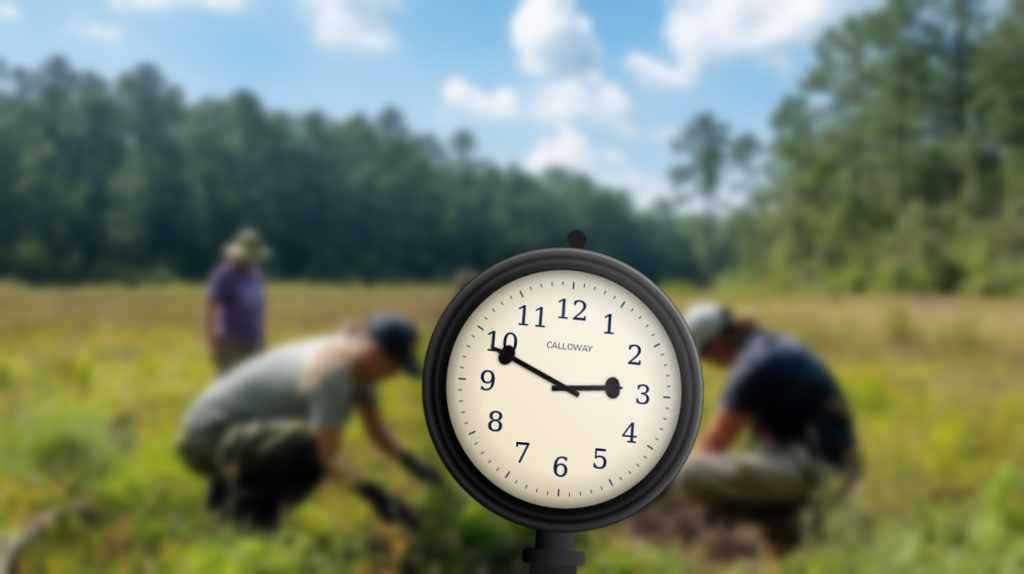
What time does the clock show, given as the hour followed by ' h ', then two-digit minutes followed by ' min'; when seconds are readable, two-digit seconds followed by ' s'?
2 h 49 min
